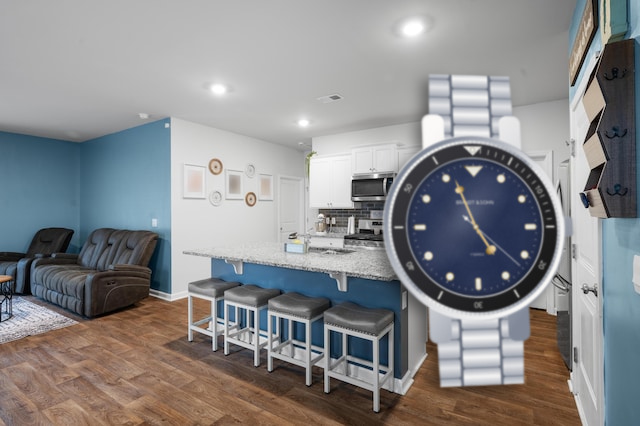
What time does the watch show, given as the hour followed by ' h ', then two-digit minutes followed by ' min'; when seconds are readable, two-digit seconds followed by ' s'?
4 h 56 min 22 s
